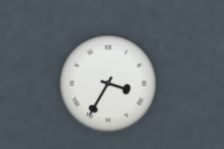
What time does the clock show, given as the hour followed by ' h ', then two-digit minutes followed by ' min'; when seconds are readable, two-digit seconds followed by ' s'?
3 h 35 min
